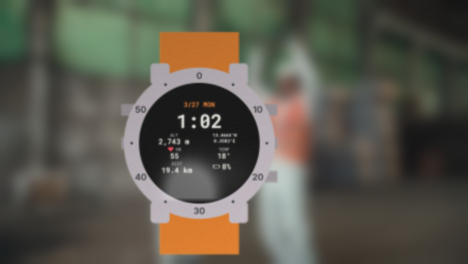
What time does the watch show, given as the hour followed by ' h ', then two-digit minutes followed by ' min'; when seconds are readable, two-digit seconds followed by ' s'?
1 h 02 min
